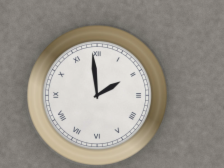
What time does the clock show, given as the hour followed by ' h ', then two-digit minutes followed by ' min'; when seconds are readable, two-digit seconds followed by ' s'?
1 h 59 min
